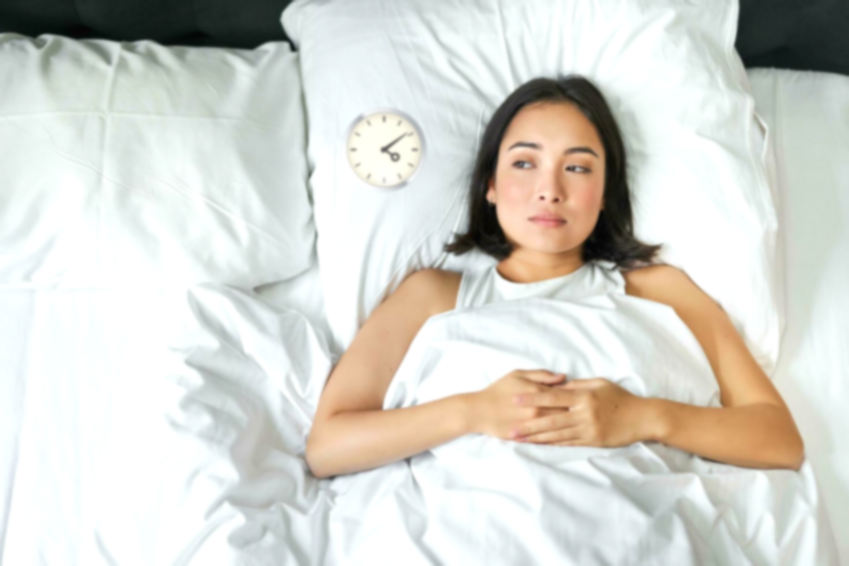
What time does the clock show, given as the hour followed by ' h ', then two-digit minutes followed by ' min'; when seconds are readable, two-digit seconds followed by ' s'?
4 h 09 min
